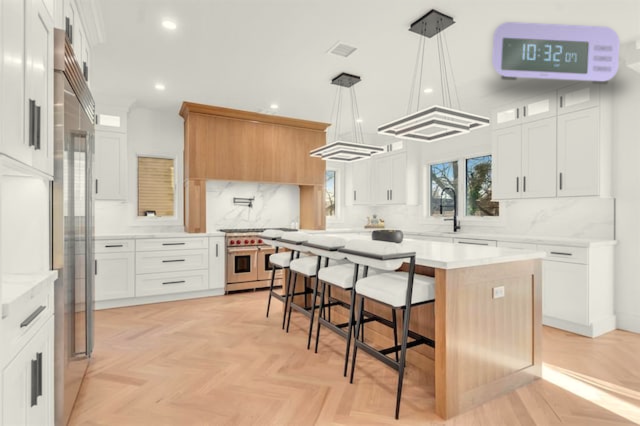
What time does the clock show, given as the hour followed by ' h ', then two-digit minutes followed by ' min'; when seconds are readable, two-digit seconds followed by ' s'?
10 h 32 min
